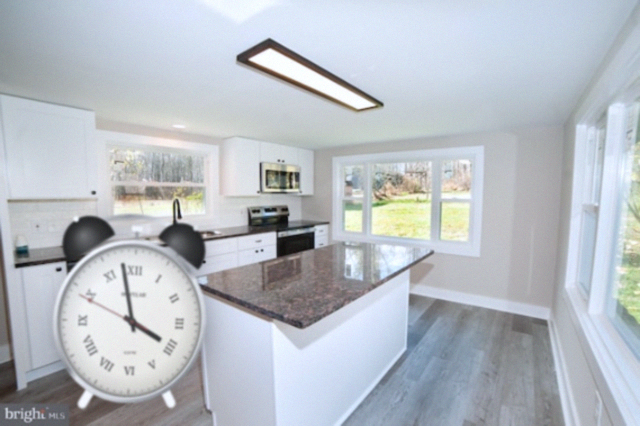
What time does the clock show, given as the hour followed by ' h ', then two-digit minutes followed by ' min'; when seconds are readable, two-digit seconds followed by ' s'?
3 h 57 min 49 s
